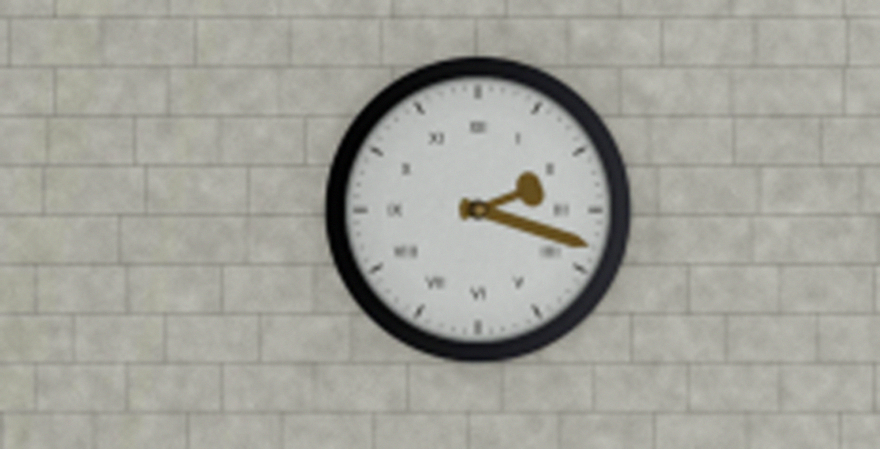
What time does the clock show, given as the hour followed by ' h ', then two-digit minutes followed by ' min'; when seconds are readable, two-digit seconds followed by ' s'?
2 h 18 min
